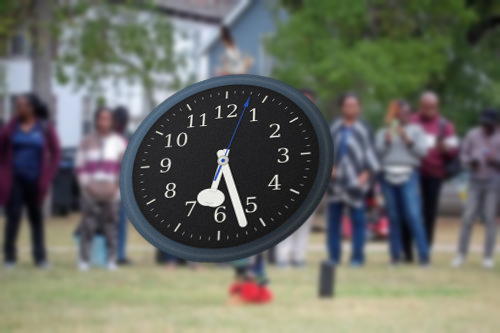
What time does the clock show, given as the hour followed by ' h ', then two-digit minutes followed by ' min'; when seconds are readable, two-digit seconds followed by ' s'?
6 h 27 min 03 s
